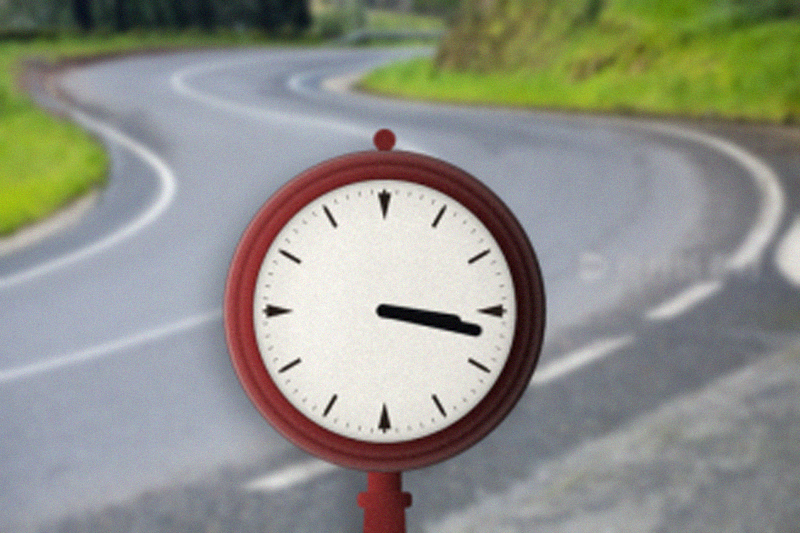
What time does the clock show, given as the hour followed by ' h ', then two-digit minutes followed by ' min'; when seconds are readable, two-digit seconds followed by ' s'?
3 h 17 min
